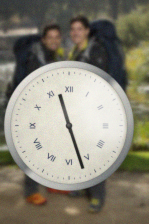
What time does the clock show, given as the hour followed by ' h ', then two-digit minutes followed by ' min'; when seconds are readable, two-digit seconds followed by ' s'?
11 h 27 min
